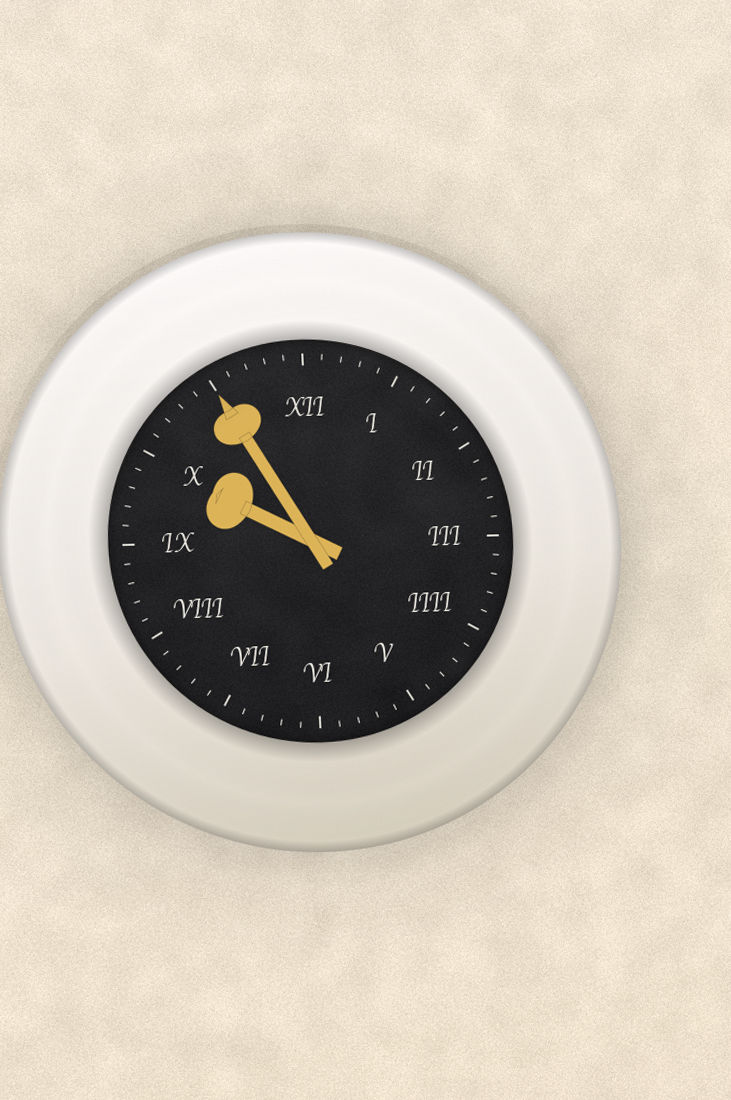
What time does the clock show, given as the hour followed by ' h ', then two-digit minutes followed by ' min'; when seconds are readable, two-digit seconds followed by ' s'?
9 h 55 min
